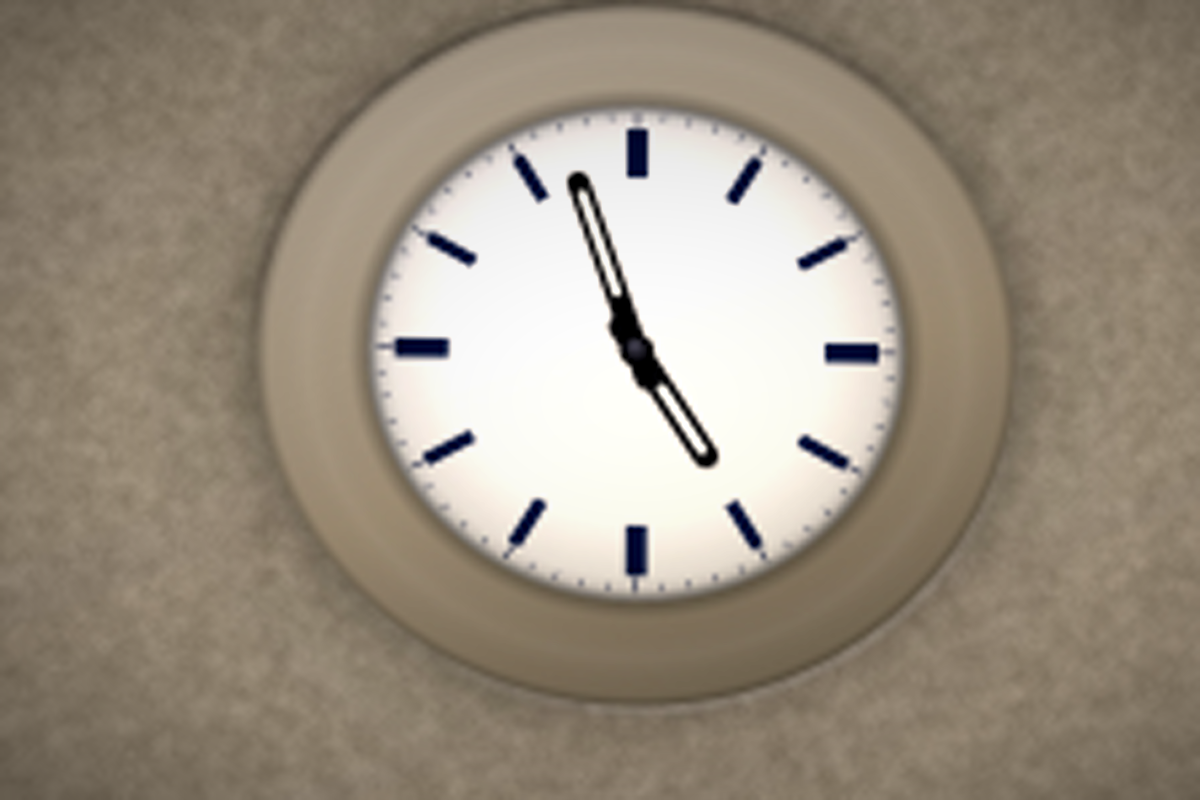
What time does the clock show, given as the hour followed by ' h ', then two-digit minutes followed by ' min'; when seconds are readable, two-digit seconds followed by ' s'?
4 h 57 min
